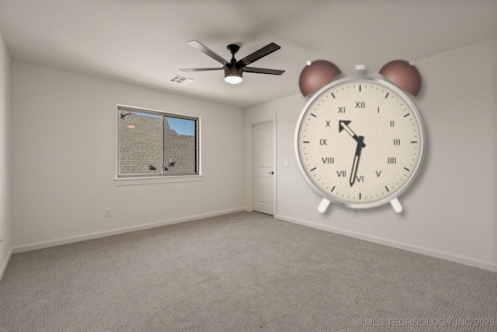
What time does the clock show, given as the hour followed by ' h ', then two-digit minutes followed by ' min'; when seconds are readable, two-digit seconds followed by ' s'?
10 h 32 min
